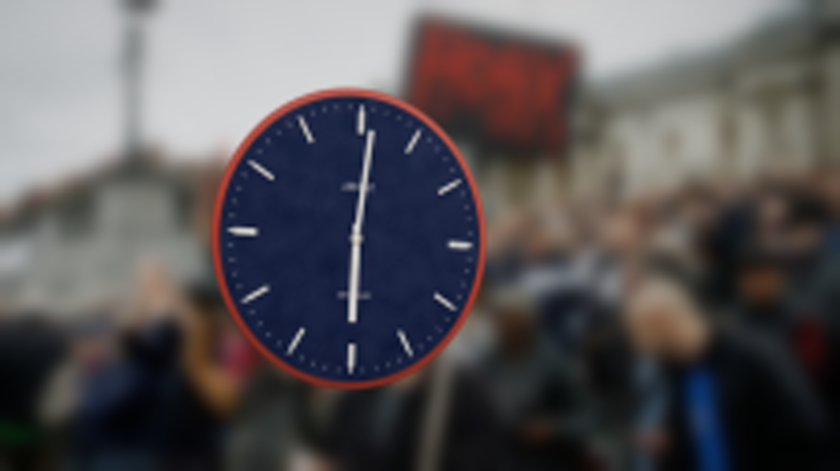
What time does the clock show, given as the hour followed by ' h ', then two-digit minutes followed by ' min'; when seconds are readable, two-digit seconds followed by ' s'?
6 h 01 min
